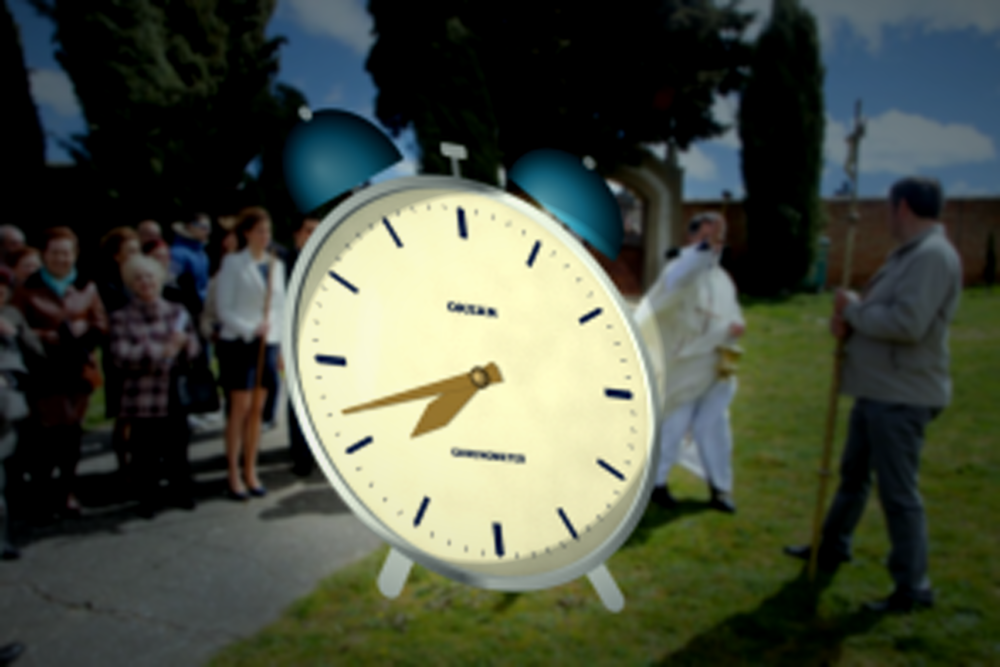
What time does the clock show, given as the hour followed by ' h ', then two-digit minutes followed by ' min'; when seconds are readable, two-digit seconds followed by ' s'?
7 h 42 min
